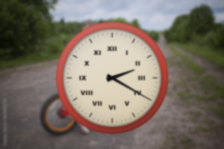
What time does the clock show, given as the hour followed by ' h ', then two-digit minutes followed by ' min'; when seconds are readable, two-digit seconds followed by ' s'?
2 h 20 min
